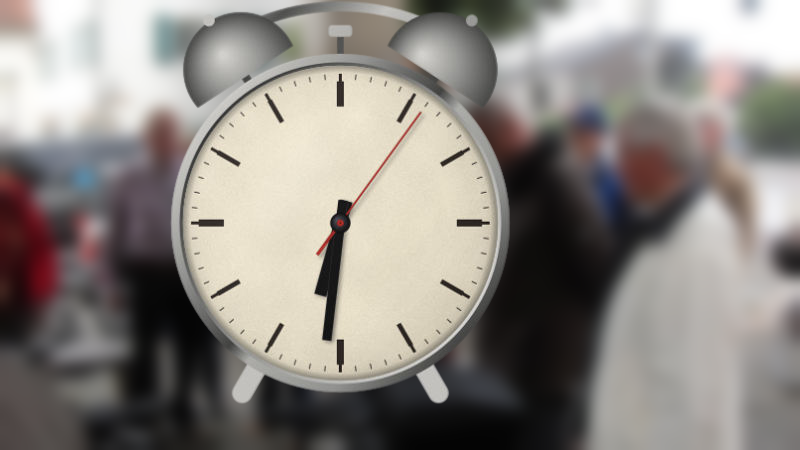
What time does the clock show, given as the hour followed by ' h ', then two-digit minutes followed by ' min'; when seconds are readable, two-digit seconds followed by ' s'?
6 h 31 min 06 s
